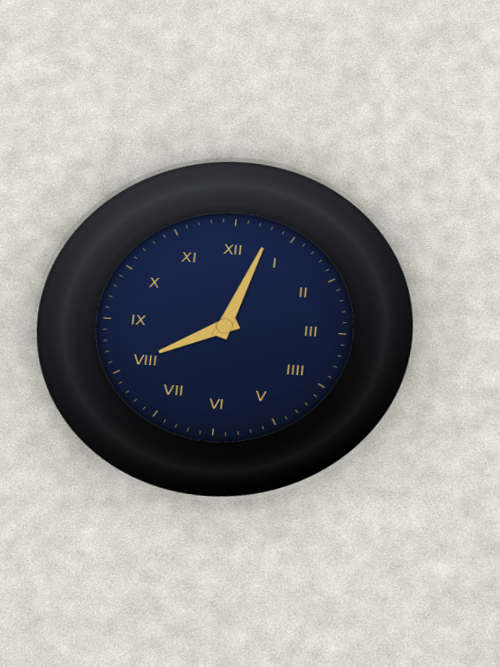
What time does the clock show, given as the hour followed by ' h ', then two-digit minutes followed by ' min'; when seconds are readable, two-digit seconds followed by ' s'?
8 h 03 min
